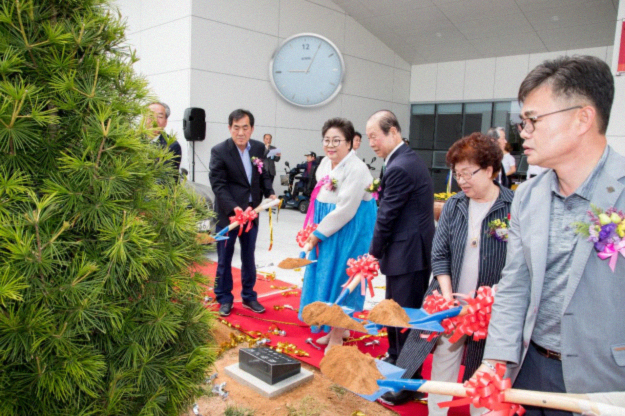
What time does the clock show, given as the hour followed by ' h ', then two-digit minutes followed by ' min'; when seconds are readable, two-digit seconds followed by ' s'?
9 h 05 min
